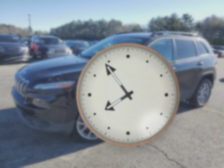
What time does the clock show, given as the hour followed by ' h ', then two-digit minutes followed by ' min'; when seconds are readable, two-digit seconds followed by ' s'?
7 h 54 min
